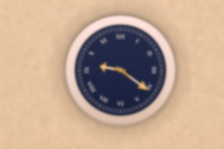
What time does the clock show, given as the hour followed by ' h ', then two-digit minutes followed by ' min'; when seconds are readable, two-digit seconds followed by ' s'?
9 h 21 min
